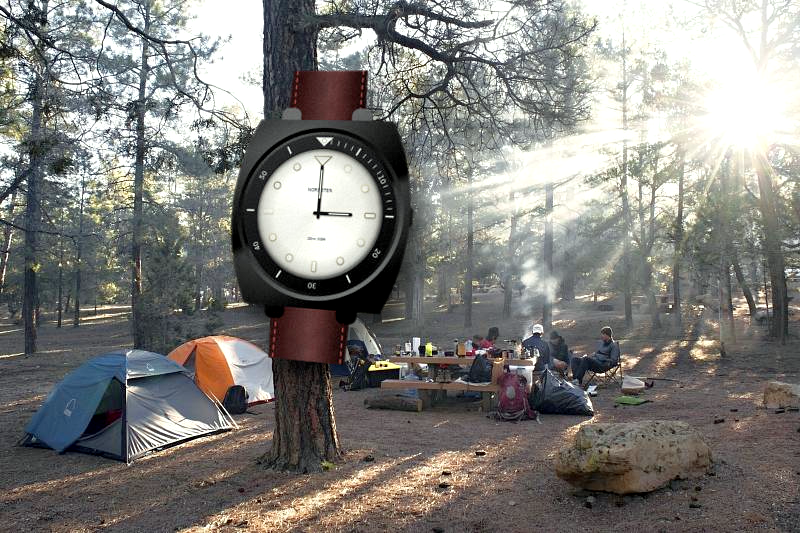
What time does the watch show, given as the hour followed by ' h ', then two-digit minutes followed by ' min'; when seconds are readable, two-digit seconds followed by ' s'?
3 h 00 min
